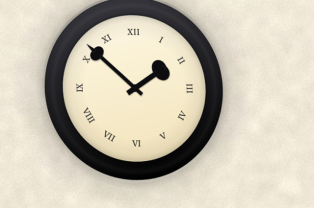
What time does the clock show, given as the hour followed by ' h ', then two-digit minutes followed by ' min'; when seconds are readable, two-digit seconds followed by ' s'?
1 h 52 min
